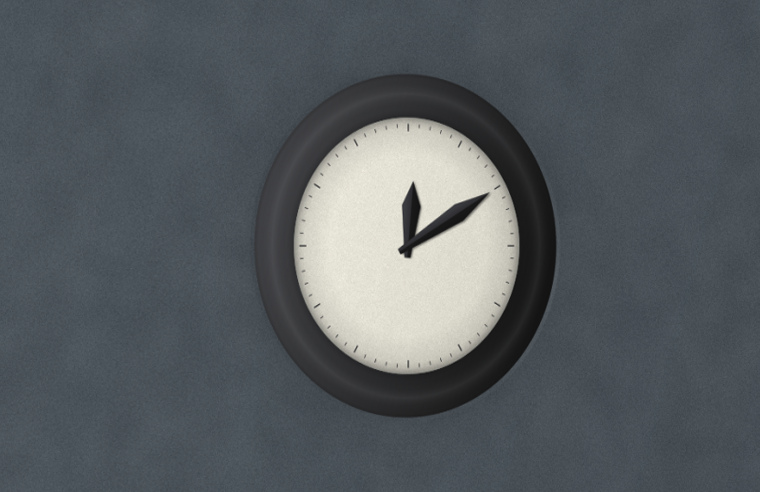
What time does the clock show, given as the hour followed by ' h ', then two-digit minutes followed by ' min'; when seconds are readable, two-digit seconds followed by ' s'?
12 h 10 min
